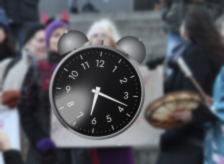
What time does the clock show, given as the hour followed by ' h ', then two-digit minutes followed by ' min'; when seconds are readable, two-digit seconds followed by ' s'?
6 h 18 min
